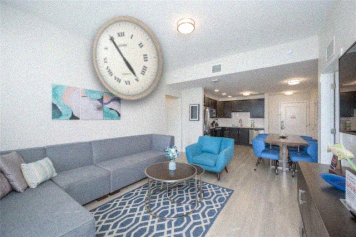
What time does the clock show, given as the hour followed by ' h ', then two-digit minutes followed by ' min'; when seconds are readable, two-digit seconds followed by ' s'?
4 h 55 min
